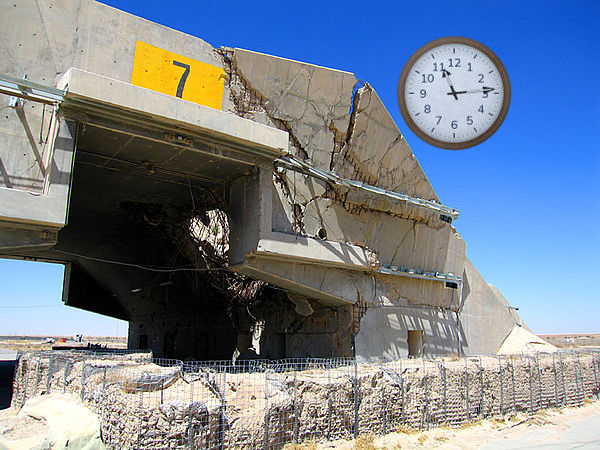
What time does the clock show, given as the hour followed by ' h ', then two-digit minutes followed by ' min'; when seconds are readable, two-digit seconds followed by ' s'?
11 h 14 min
